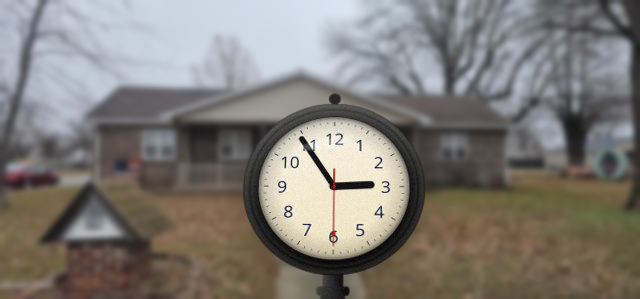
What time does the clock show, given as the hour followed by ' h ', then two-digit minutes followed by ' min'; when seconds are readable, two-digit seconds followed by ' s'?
2 h 54 min 30 s
